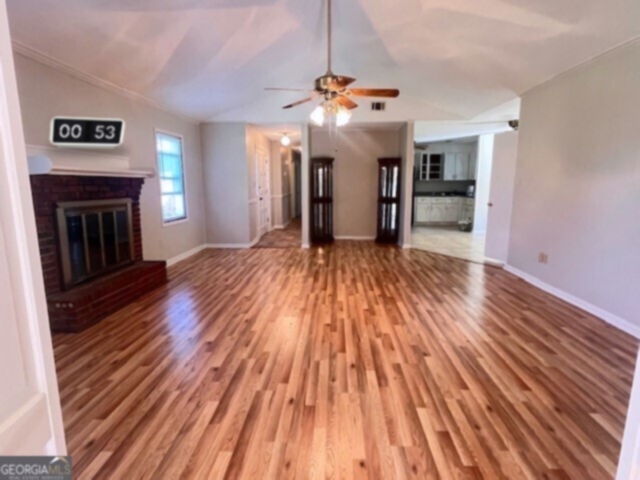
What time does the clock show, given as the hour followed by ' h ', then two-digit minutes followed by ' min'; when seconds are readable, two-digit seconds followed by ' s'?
0 h 53 min
